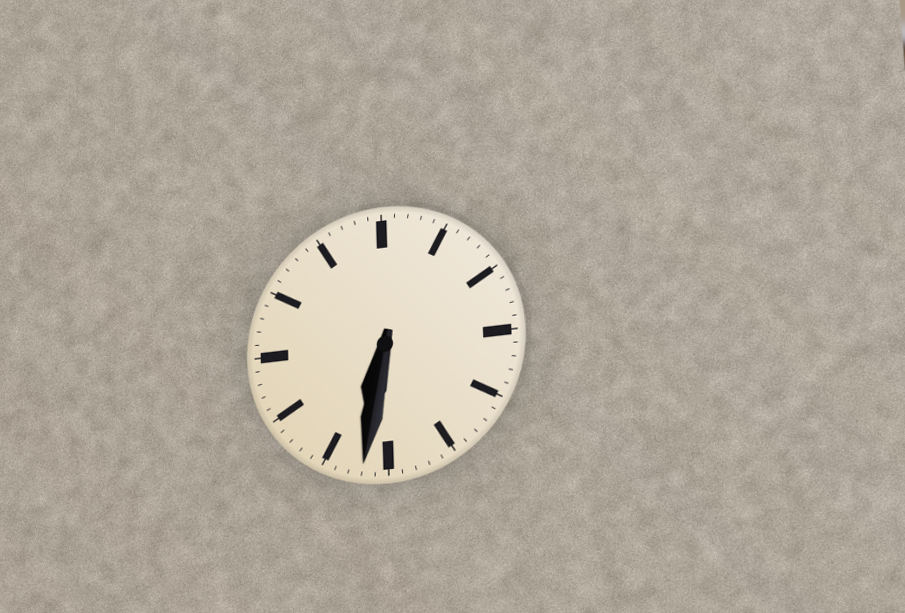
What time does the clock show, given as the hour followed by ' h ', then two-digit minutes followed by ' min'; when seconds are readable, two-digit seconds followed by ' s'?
6 h 32 min
